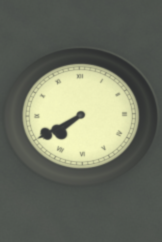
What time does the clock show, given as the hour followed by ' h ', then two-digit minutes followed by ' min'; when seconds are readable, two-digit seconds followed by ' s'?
7 h 40 min
